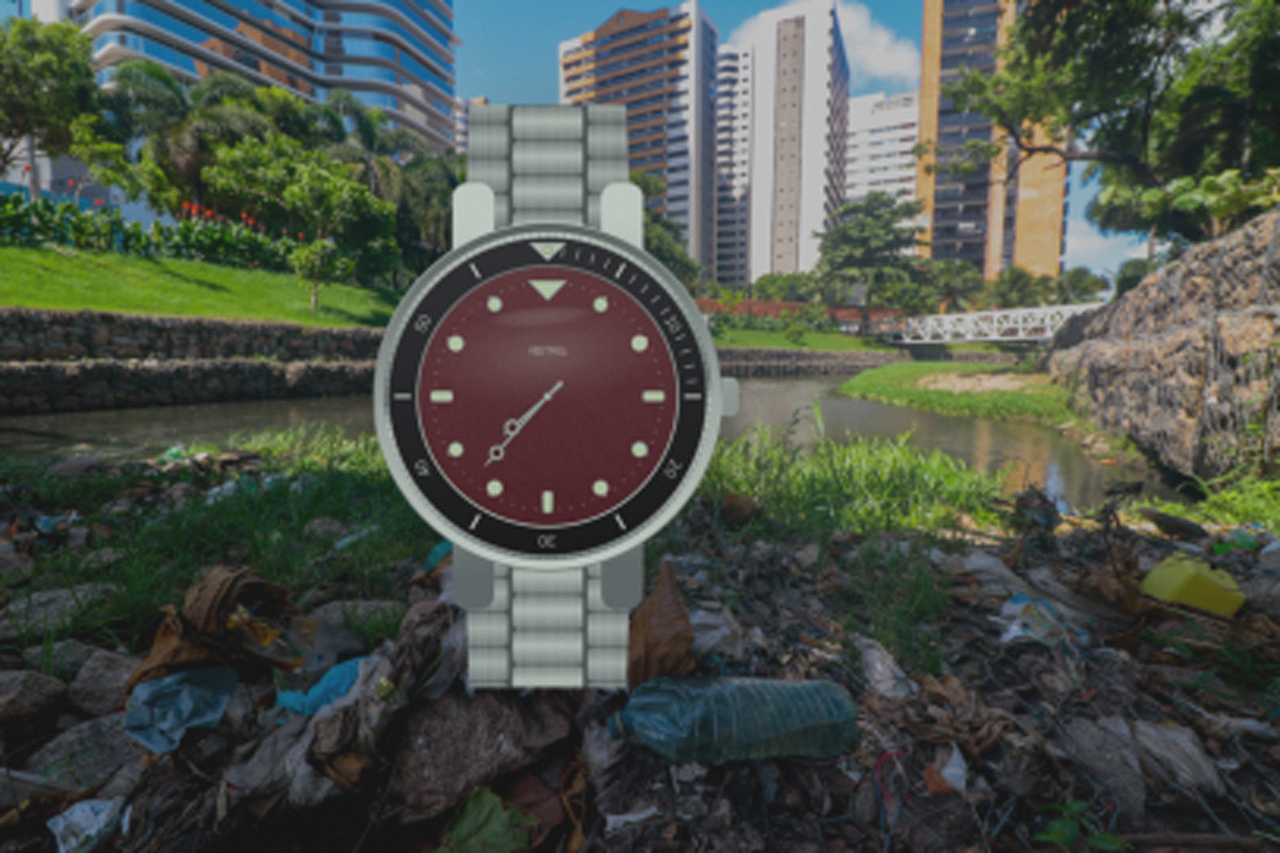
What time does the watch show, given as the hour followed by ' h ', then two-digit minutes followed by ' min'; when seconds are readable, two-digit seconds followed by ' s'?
7 h 37 min
